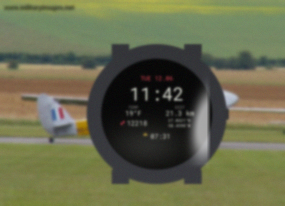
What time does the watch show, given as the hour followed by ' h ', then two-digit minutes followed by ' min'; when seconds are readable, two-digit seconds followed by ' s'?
11 h 42 min
